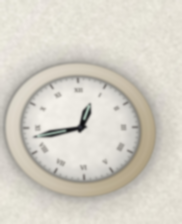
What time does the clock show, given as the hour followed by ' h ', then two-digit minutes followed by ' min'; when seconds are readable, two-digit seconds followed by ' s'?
12 h 43 min
